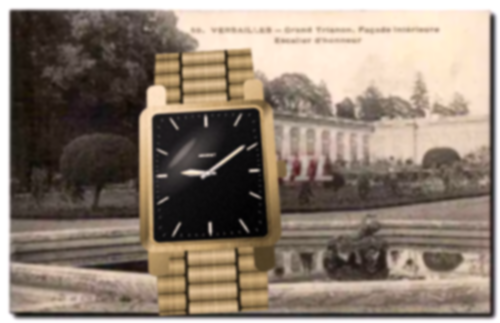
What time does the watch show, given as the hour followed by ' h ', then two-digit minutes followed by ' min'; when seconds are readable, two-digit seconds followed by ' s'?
9 h 09 min
